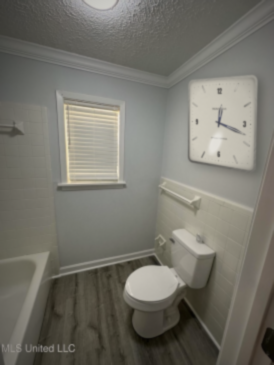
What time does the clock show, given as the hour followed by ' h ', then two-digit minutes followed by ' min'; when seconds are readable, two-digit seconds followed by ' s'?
12 h 18 min
